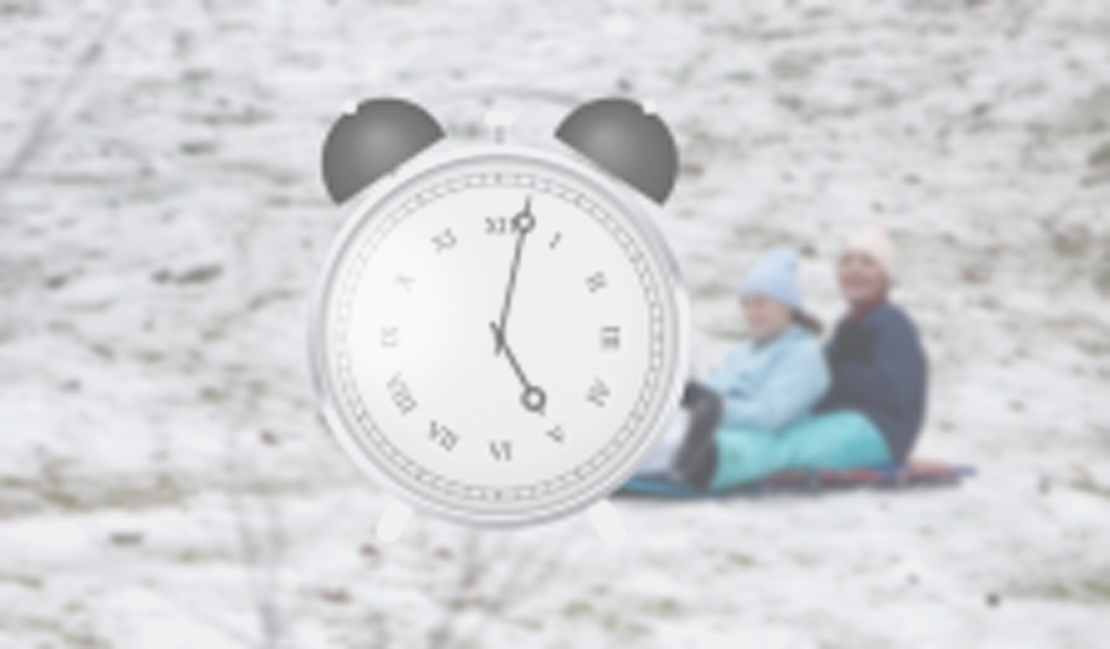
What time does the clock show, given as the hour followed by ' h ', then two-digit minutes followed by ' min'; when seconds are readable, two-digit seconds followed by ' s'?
5 h 02 min
